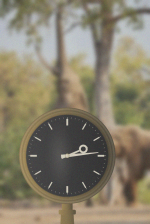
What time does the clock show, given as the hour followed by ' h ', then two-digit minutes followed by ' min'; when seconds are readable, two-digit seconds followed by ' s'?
2 h 14 min
